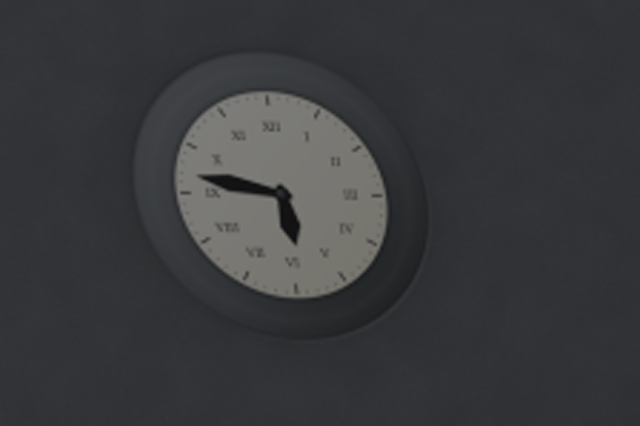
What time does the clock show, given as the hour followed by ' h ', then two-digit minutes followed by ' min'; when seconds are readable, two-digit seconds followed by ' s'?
5 h 47 min
